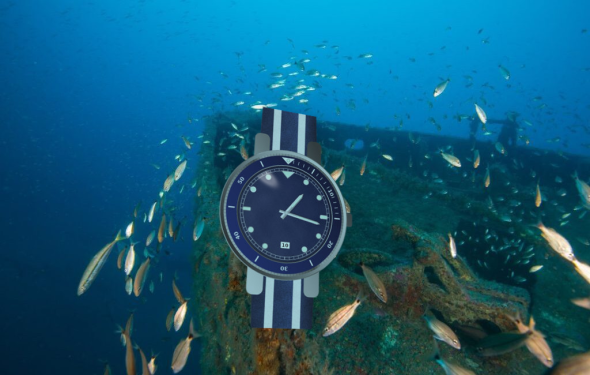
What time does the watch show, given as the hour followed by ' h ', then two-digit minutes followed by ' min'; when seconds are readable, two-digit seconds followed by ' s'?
1 h 17 min
